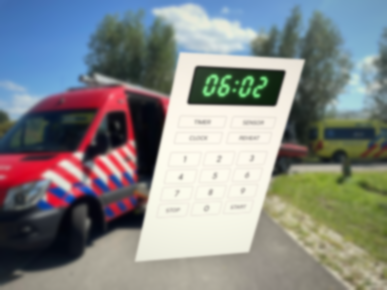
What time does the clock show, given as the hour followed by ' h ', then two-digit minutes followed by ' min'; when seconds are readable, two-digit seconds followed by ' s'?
6 h 02 min
